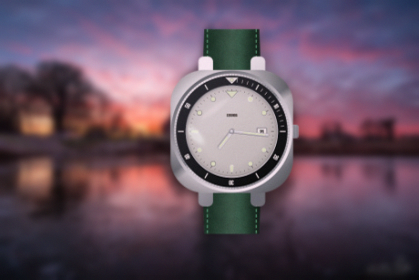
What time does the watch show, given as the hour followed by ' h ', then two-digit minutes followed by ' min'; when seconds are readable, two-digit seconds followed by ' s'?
7 h 16 min
